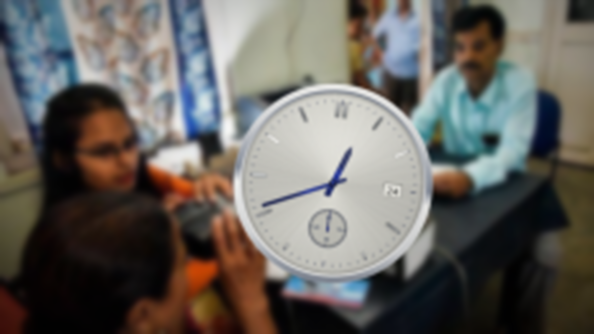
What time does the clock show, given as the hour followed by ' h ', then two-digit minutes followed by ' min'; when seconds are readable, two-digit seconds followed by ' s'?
12 h 41 min
